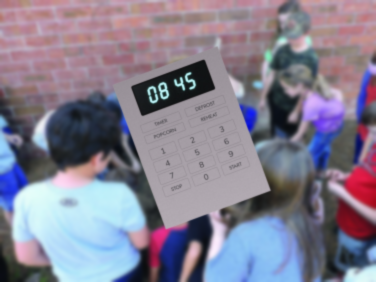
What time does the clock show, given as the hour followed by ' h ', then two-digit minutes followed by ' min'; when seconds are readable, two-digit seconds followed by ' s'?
8 h 45 min
